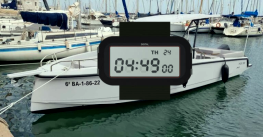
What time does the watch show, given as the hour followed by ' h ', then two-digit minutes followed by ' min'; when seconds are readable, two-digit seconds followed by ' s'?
4 h 49 min 00 s
